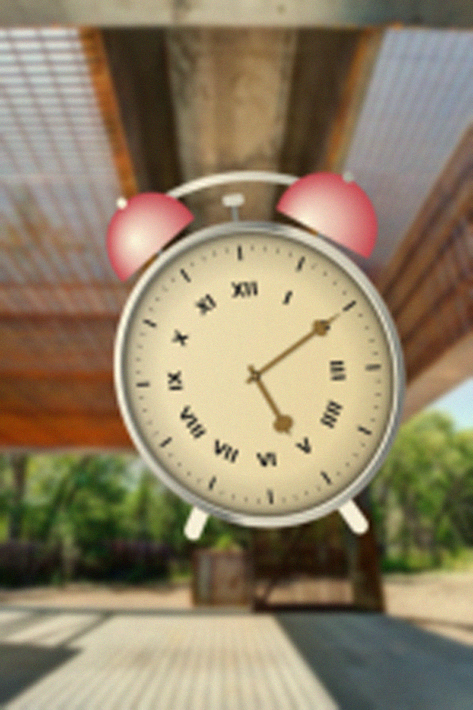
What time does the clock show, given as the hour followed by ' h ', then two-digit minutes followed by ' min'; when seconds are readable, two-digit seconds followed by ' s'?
5 h 10 min
